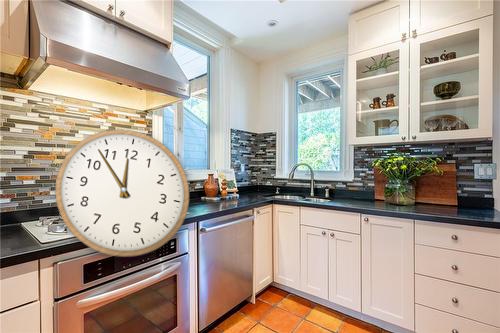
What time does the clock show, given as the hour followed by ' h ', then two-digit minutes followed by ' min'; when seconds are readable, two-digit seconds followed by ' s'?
11 h 53 min
